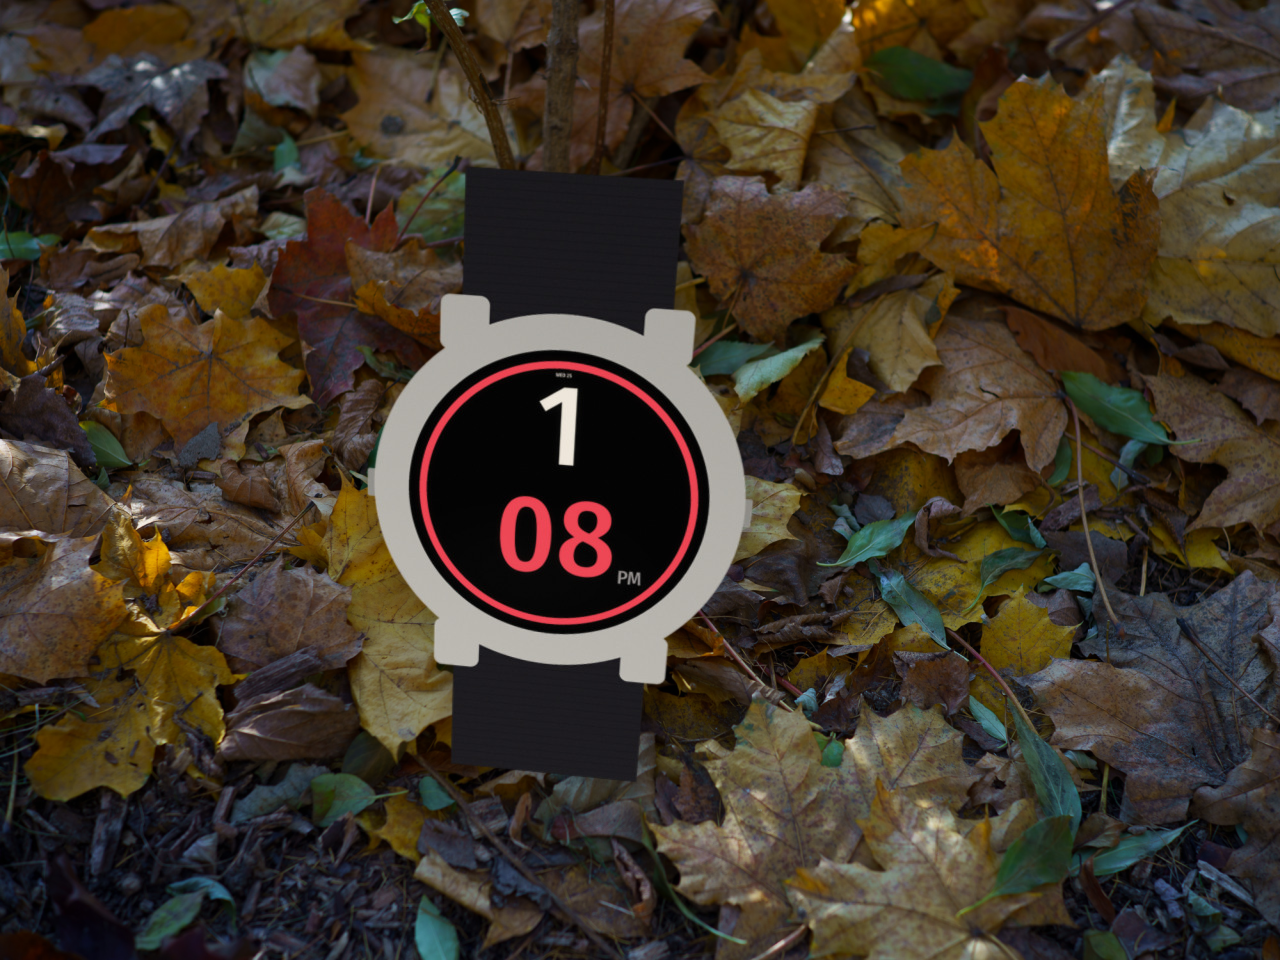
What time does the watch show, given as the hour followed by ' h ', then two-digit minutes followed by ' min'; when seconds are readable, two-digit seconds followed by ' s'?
1 h 08 min
